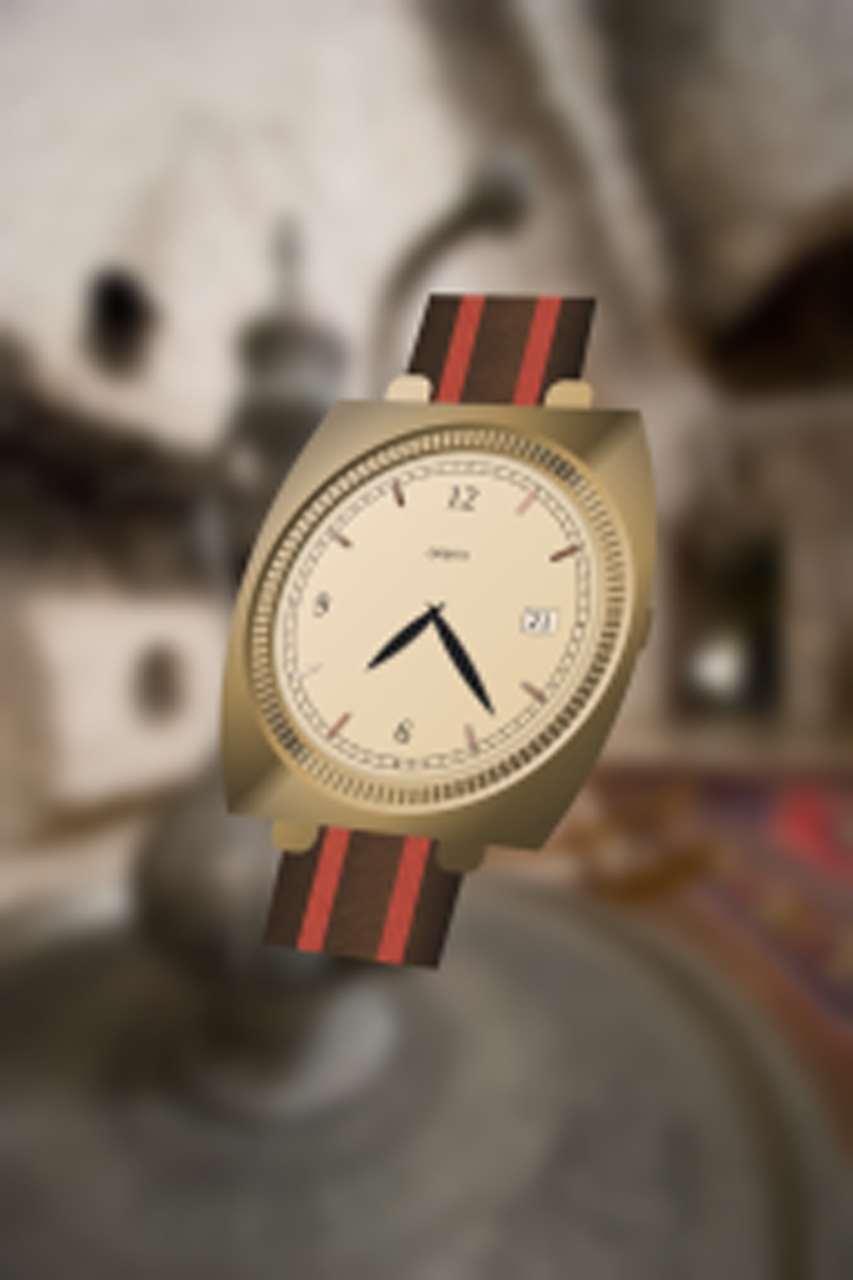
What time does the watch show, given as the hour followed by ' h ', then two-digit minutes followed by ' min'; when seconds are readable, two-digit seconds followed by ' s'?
7 h 23 min
